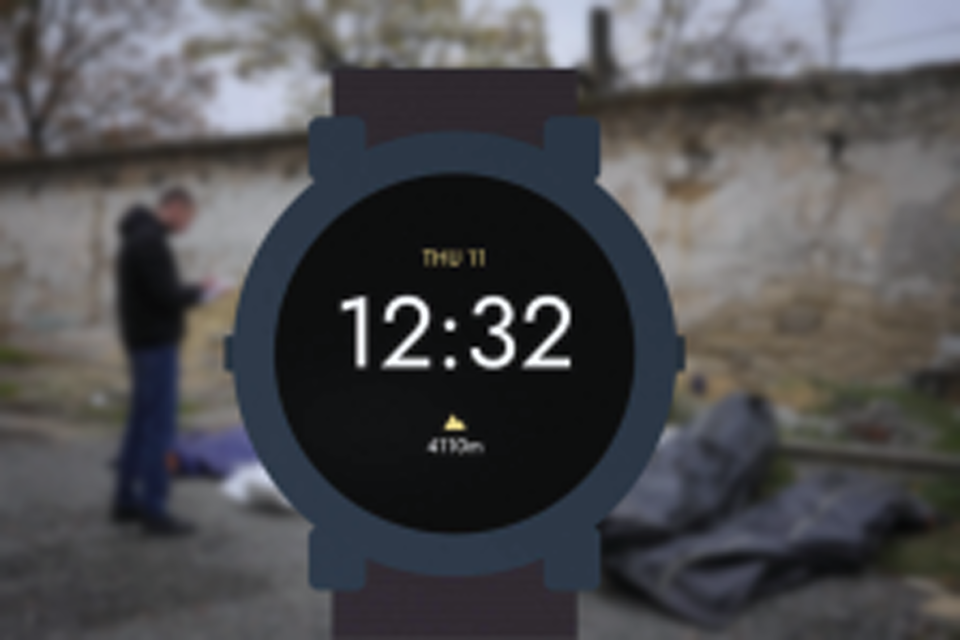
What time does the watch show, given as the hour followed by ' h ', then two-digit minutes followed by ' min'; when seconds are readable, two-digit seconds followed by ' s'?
12 h 32 min
